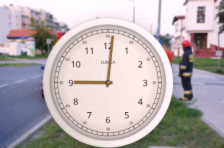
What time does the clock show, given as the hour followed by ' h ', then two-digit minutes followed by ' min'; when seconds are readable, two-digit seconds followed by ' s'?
9 h 01 min
